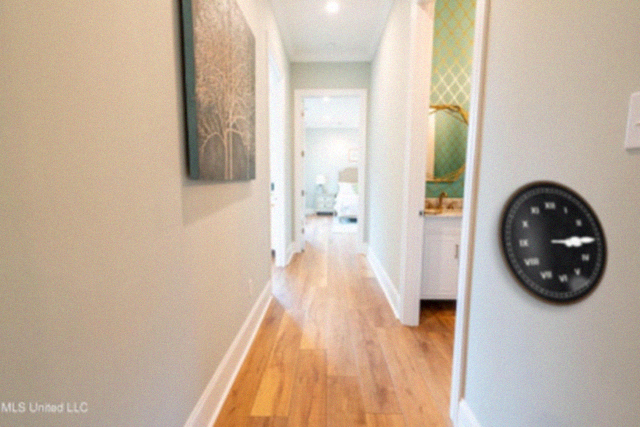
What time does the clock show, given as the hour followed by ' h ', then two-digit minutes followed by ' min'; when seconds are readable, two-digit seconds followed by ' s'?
3 h 15 min
